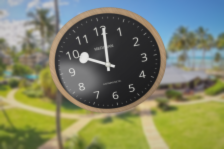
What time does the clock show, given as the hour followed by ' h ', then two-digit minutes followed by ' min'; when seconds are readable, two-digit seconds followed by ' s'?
10 h 01 min
